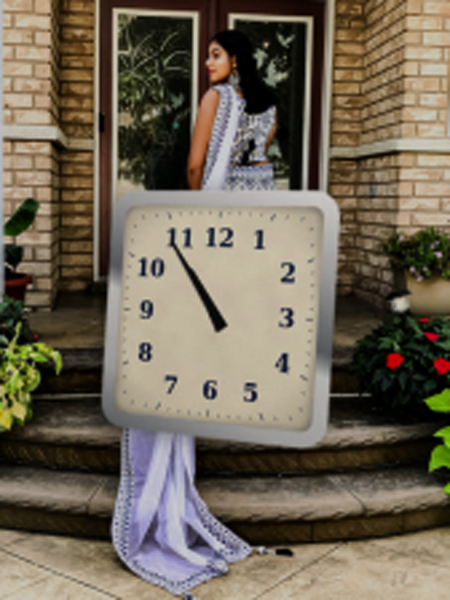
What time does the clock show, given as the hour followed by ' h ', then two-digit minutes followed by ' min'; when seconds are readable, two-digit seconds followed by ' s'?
10 h 54 min
